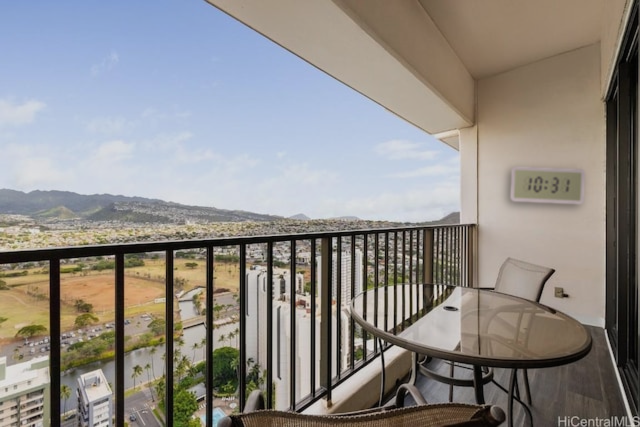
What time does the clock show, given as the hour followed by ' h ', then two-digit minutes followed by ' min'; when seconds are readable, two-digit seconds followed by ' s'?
10 h 31 min
